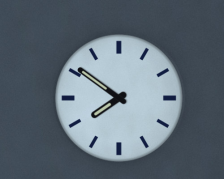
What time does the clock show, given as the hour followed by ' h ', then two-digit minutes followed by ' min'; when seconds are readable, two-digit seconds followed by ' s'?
7 h 51 min
